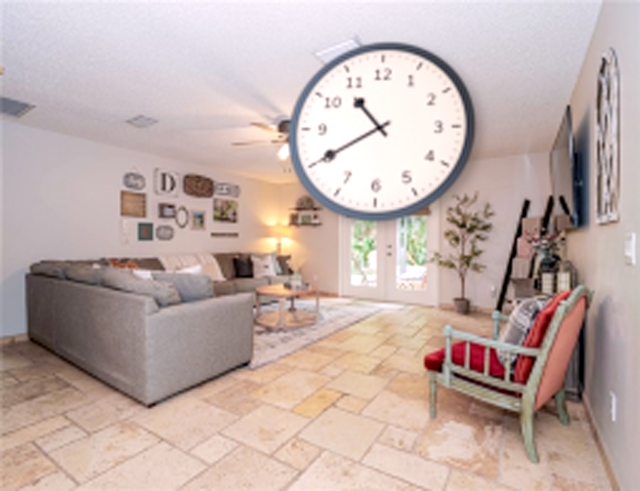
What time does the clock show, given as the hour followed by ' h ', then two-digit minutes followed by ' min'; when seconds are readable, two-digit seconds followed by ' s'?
10 h 40 min
